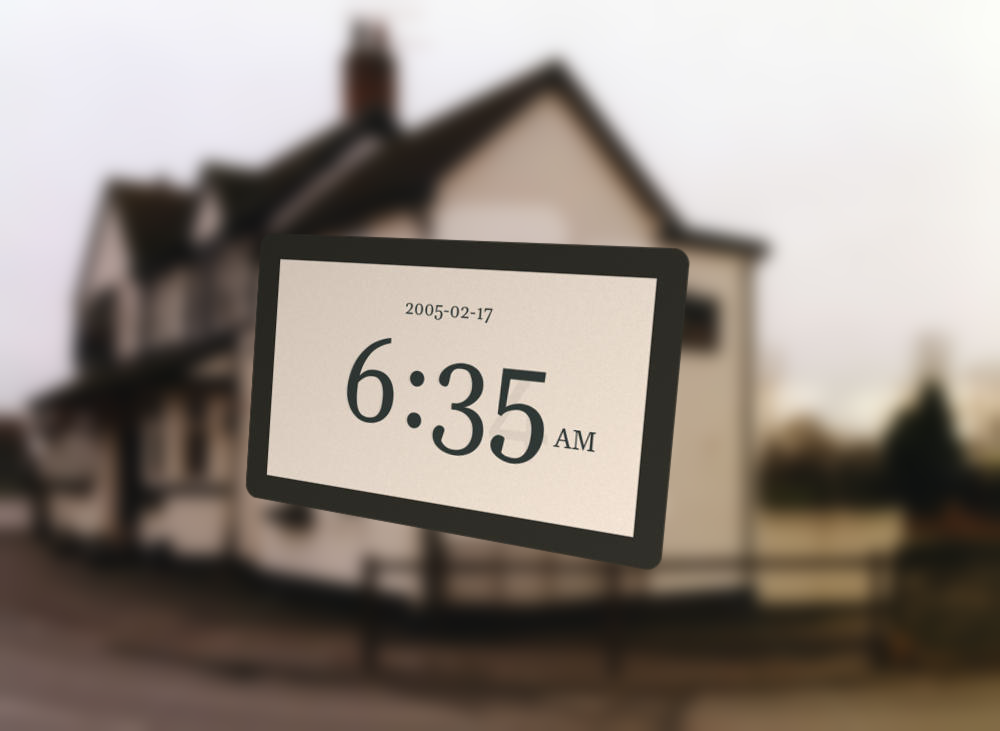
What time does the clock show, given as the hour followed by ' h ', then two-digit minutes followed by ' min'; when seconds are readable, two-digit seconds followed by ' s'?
6 h 35 min
